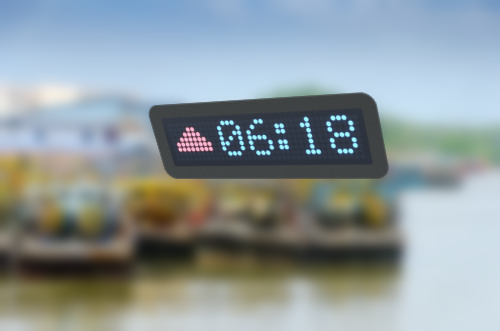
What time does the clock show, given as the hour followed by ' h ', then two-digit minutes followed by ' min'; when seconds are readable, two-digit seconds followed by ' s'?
6 h 18 min
